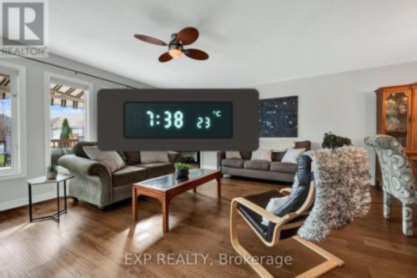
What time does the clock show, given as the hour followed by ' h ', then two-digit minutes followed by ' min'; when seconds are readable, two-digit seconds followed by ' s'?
7 h 38 min
